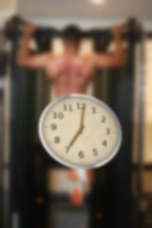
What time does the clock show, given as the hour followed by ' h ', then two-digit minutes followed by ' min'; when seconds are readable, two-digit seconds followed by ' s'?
7 h 01 min
